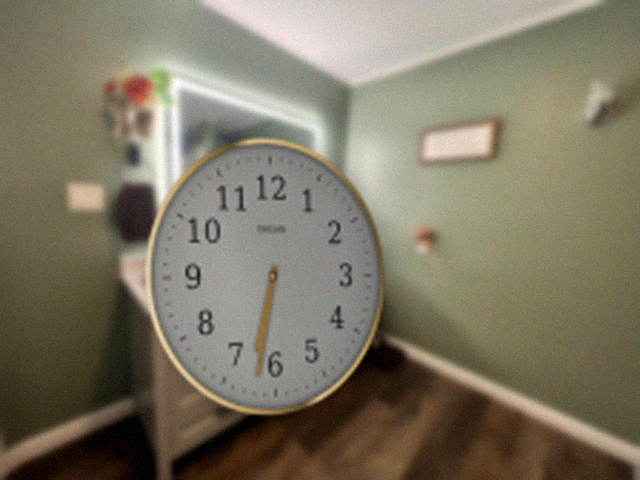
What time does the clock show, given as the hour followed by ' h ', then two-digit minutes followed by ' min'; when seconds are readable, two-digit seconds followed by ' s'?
6 h 32 min
